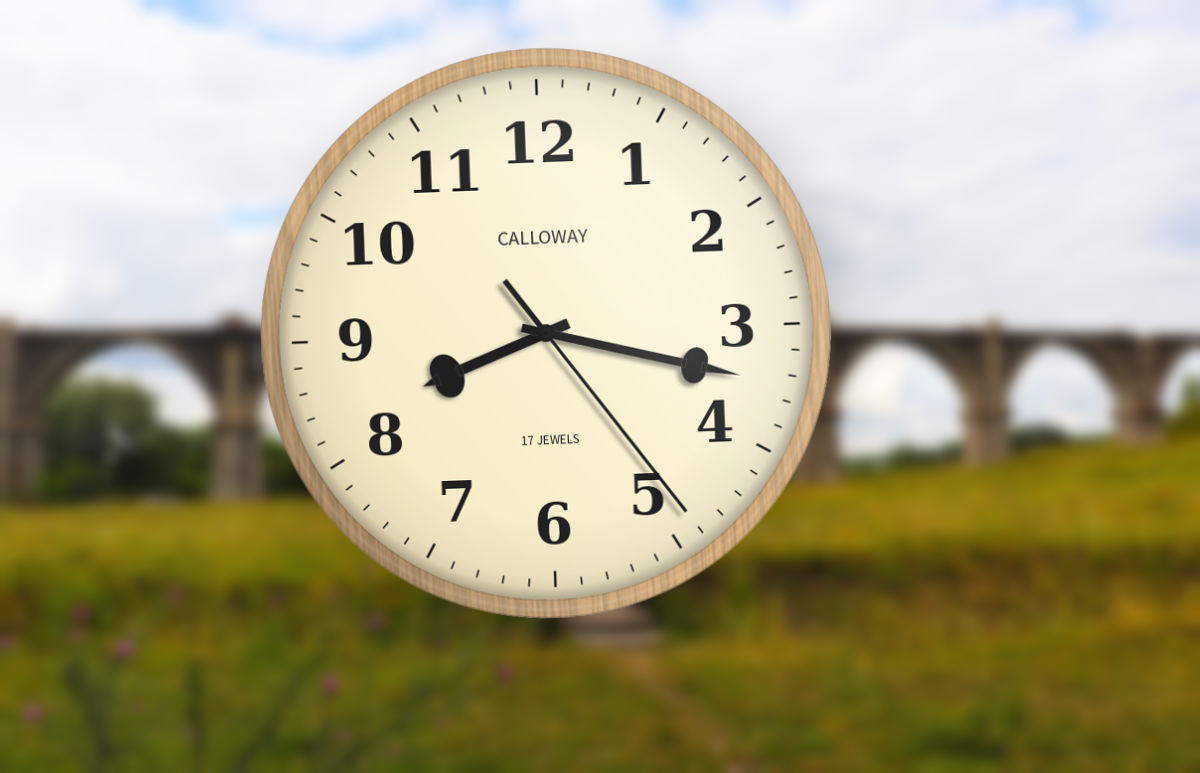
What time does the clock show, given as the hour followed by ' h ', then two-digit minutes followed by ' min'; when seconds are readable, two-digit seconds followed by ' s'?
8 h 17 min 24 s
